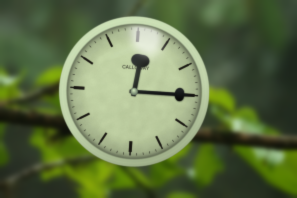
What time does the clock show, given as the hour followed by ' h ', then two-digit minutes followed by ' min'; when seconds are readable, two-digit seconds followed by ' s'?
12 h 15 min
